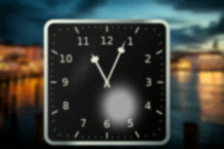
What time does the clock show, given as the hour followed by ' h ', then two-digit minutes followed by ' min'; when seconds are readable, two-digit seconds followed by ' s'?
11 h 04 min
